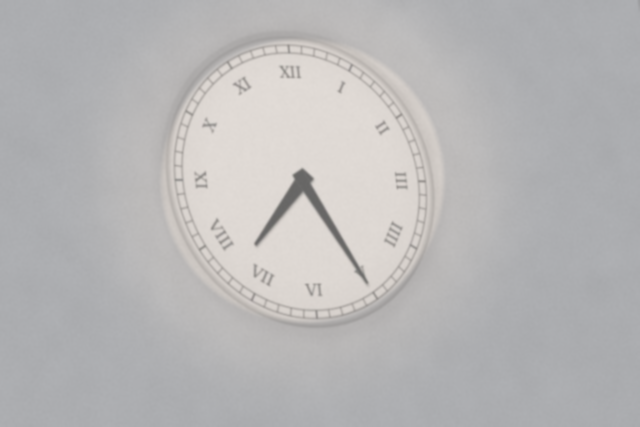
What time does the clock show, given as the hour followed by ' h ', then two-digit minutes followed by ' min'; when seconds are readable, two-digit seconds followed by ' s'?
7 h 25 min
